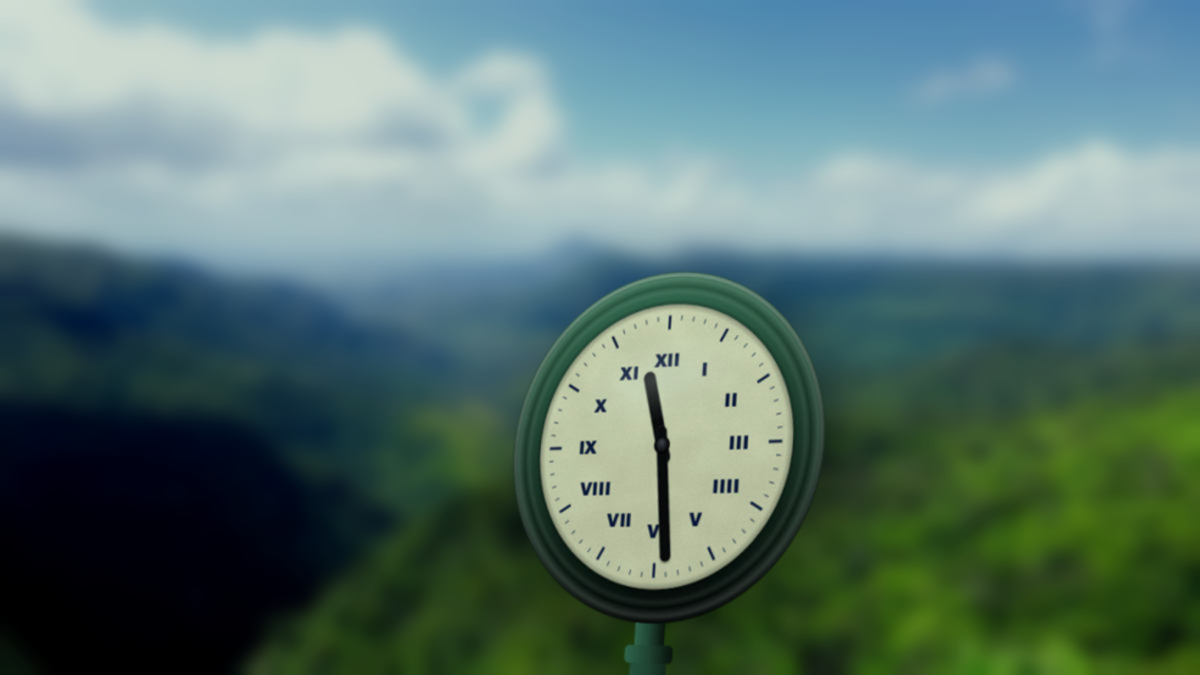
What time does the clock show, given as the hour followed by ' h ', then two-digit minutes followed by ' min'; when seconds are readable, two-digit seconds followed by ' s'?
11 h 29 min
